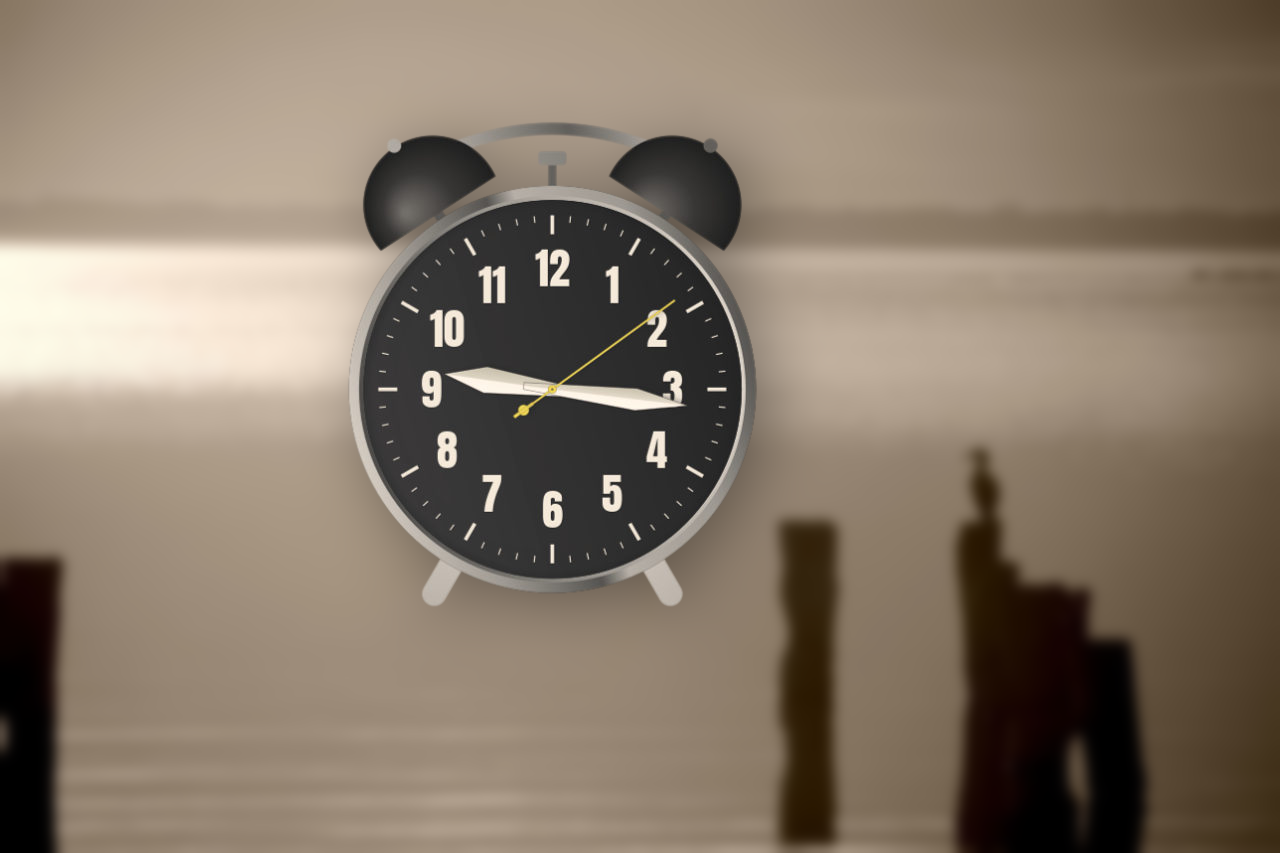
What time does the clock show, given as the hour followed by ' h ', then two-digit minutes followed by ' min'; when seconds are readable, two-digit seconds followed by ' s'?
9 h 16 min 09 s
